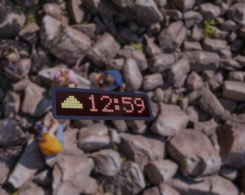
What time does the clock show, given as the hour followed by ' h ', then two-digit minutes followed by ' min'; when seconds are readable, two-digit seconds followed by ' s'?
12 h 59 min
